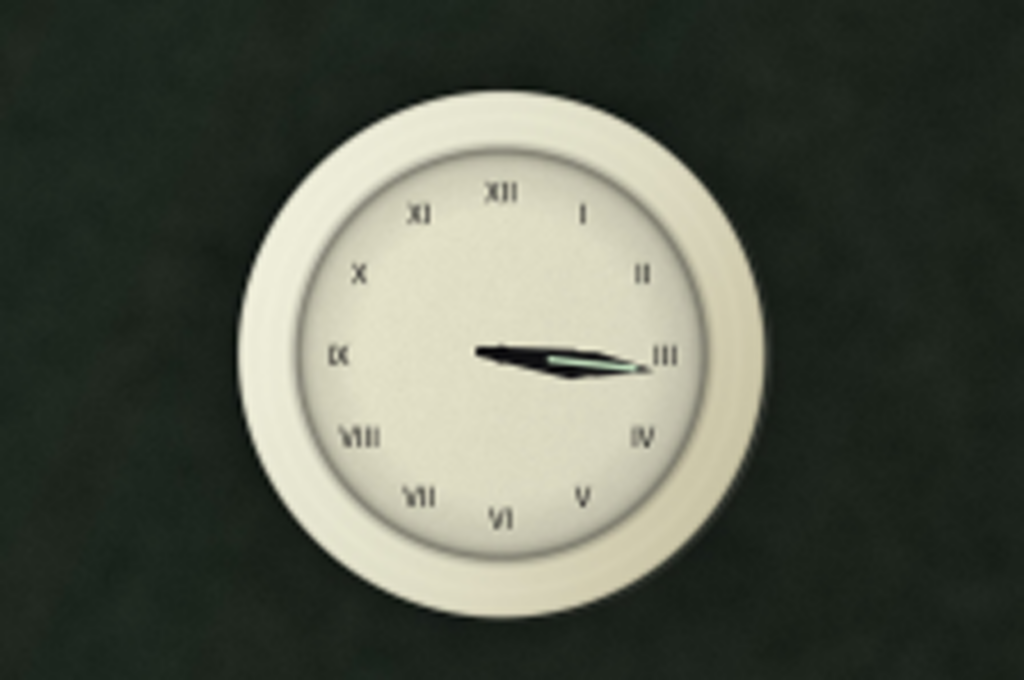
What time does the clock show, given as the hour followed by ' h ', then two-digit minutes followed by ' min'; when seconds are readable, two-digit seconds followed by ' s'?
3 h 16 min
